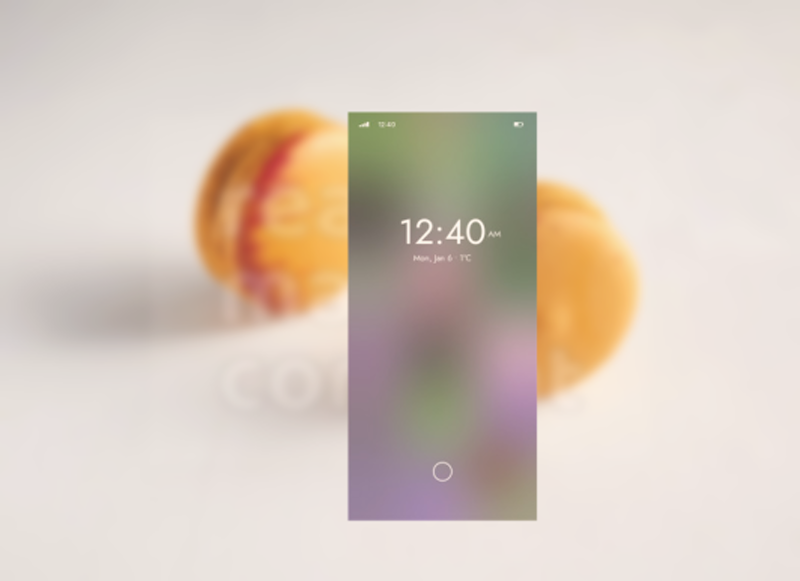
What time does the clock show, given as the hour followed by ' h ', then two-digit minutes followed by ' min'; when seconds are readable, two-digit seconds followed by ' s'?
12 h 40 min
